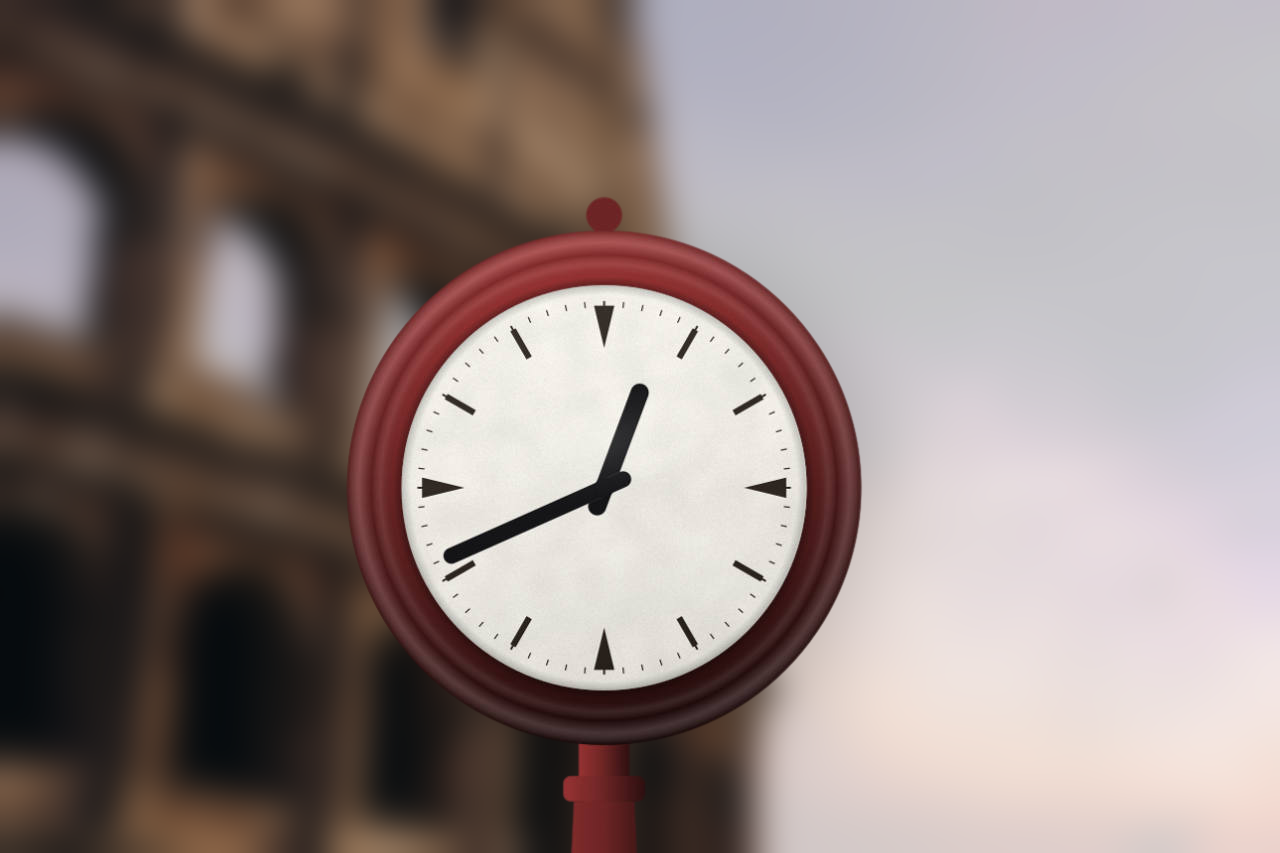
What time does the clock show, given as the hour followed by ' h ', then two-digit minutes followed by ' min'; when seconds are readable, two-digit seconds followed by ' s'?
12 h 41 min
